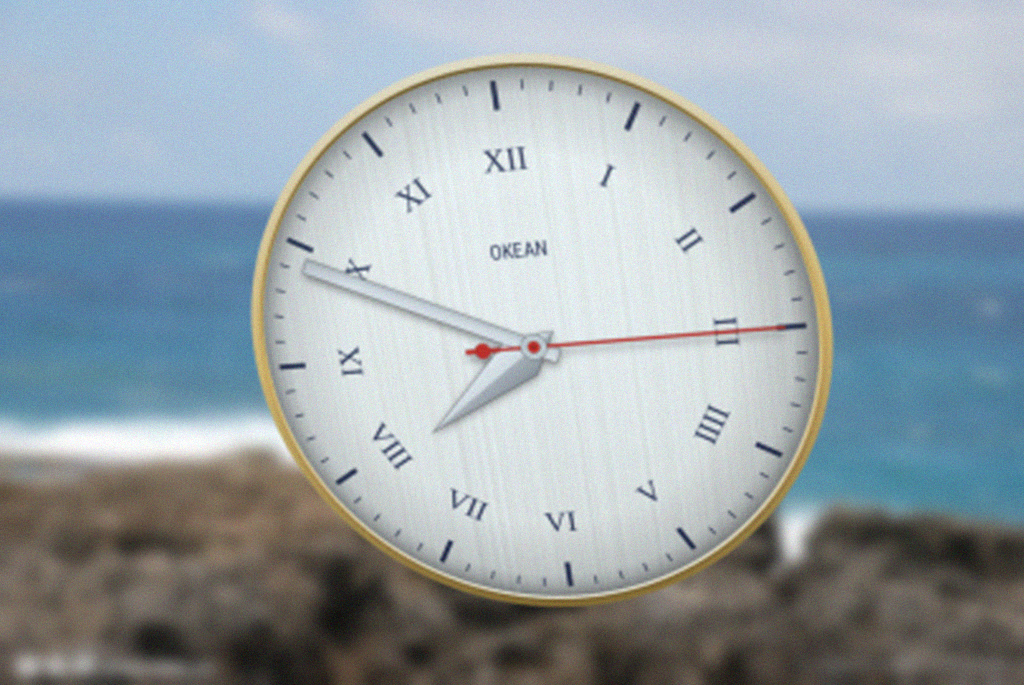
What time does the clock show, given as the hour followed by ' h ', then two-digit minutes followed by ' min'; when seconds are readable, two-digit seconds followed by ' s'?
7 h 49 min 15 s
